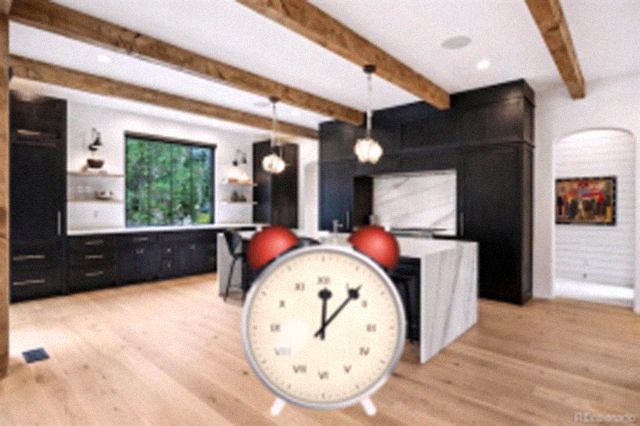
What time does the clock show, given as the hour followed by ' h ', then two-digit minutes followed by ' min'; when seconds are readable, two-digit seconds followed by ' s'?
12 h 07 min
